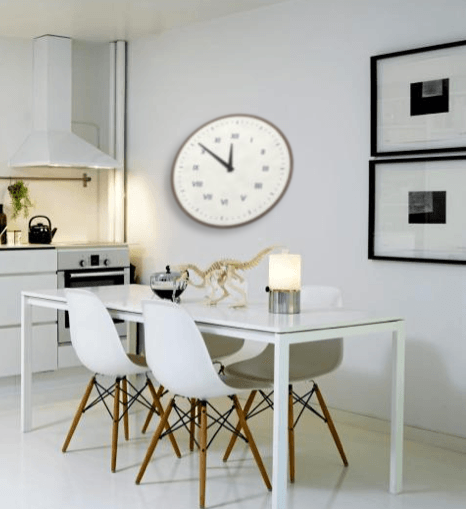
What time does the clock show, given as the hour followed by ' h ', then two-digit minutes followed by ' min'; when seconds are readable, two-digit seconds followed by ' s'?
11 h 51 min
